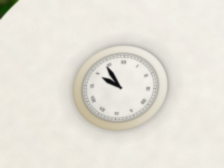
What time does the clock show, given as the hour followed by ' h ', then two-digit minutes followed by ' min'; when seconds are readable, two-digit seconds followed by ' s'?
9 h 54 min
